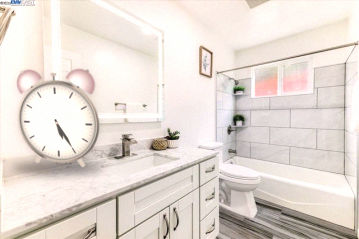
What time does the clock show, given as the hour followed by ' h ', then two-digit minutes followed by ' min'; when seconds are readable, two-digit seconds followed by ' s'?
5 h 25 min
